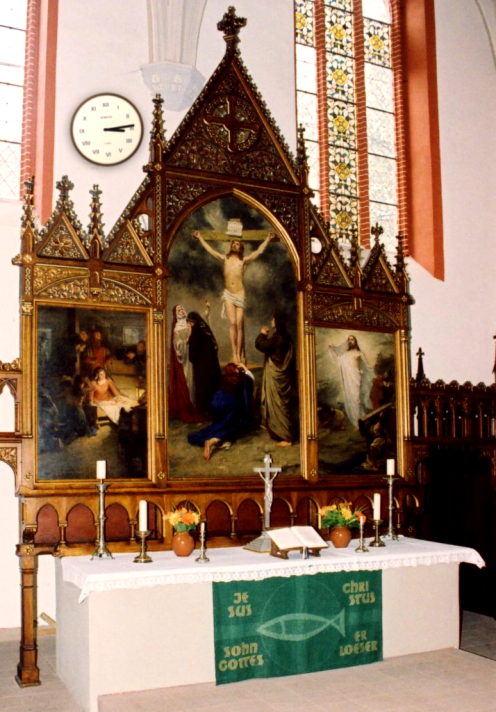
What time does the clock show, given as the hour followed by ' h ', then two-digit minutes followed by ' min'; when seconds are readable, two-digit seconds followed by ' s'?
3 h 14 min
